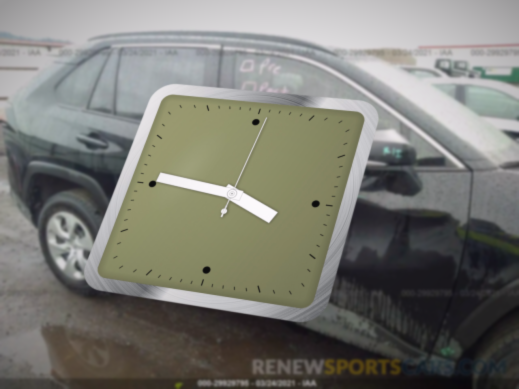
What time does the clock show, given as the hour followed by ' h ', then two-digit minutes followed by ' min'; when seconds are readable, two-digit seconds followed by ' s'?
3 h 46 min 01 s
